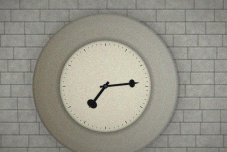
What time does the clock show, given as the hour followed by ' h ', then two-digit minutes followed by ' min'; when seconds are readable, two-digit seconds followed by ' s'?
7 h 14 min
